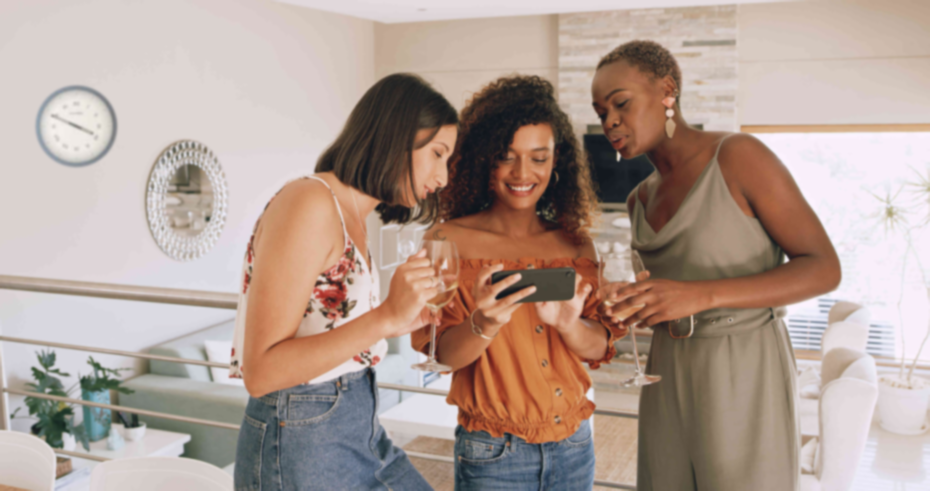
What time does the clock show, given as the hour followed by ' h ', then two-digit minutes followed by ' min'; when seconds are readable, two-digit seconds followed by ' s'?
3 h 49 min
